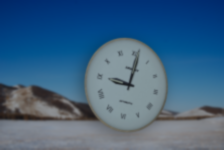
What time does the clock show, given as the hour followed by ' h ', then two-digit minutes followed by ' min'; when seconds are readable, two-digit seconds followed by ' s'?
9 h 01 min
